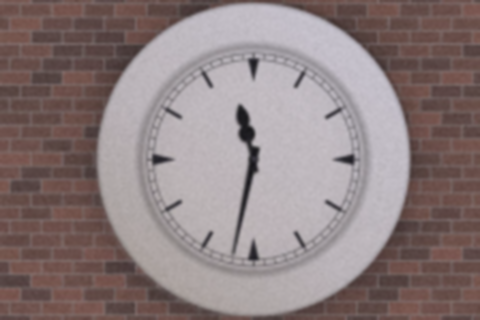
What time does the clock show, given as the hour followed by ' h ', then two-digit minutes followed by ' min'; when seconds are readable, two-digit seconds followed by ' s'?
11 h 32 min
